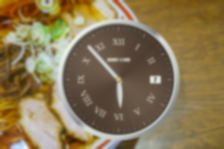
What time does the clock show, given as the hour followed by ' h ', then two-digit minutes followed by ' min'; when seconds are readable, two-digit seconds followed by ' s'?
5 h 53 min
